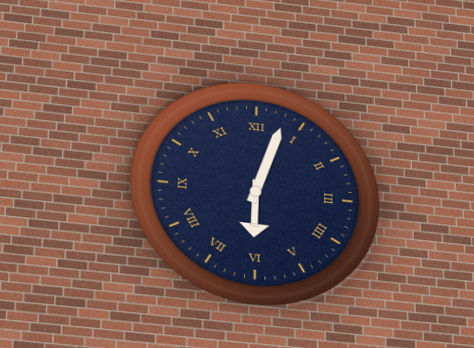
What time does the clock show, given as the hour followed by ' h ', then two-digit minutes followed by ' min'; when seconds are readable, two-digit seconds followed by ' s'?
6 h 03 min
